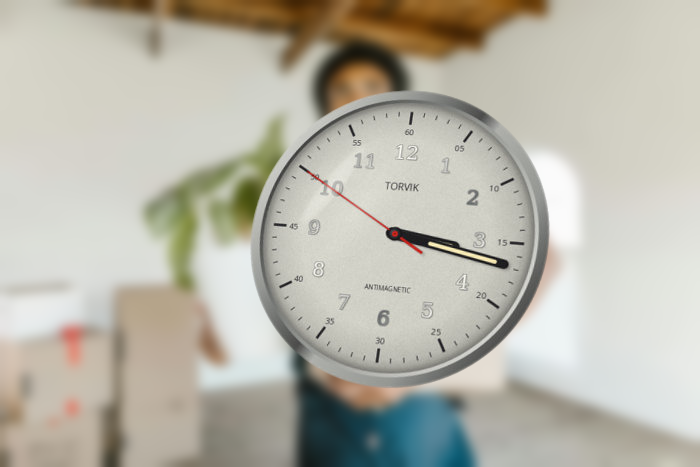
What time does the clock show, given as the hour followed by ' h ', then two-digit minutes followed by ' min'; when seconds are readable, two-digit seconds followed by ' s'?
3 h 16 min 50 s
